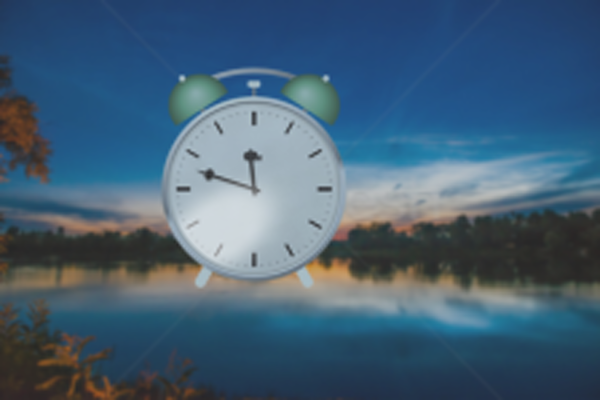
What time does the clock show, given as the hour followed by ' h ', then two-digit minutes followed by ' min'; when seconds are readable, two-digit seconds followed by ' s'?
11 h 48 min
